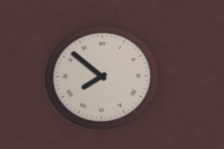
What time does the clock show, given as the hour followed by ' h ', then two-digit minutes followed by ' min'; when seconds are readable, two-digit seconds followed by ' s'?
7 h 52 min
